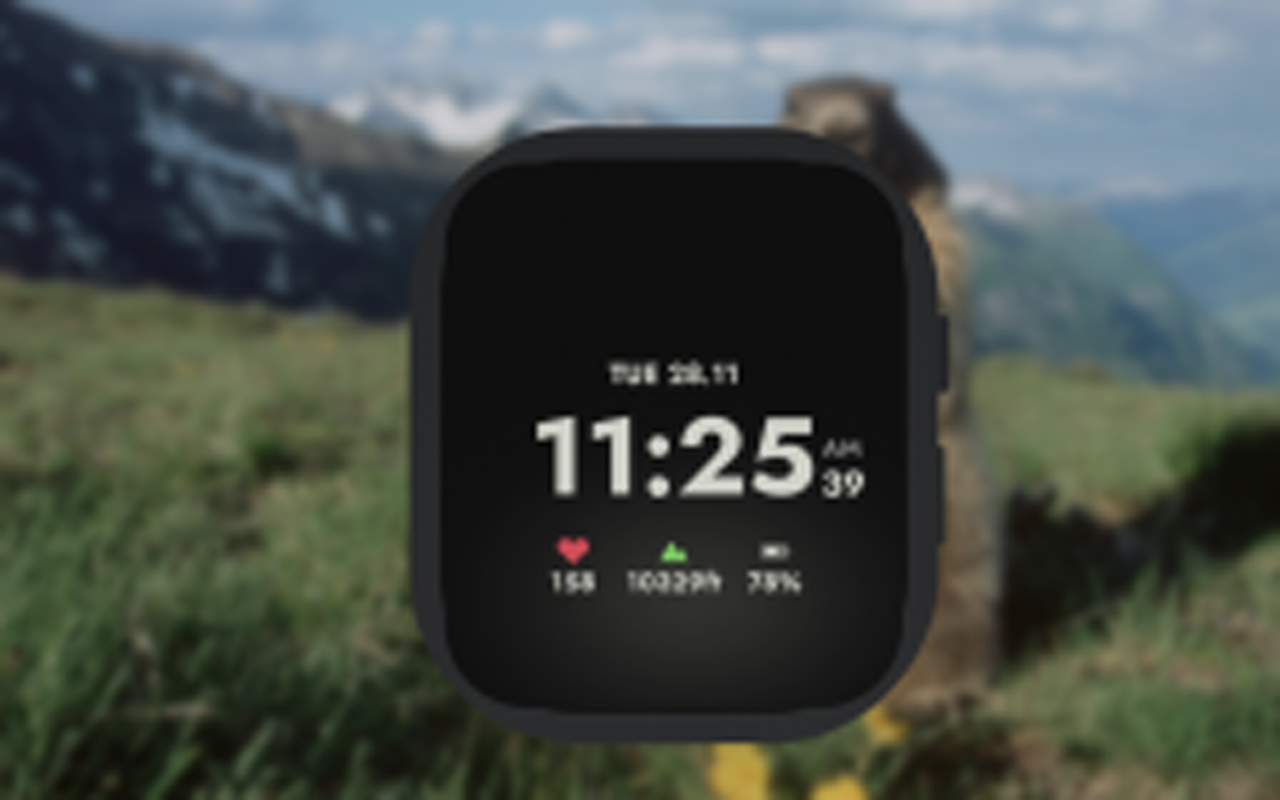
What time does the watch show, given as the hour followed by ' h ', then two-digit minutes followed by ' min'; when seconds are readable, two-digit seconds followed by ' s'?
11 h 25 min
